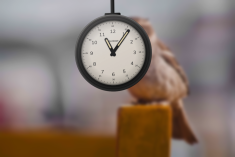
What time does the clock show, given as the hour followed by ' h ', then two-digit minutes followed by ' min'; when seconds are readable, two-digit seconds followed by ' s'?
11 h 06 min
